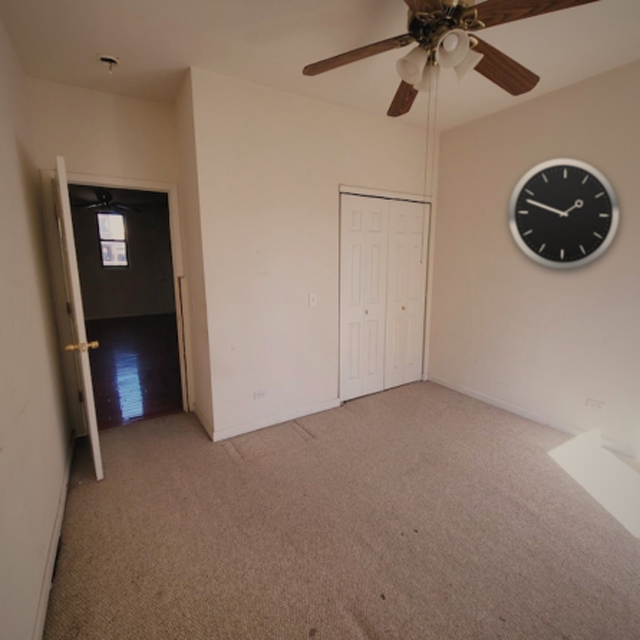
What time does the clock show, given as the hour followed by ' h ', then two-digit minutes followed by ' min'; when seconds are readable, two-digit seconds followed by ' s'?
1 h 48 min
